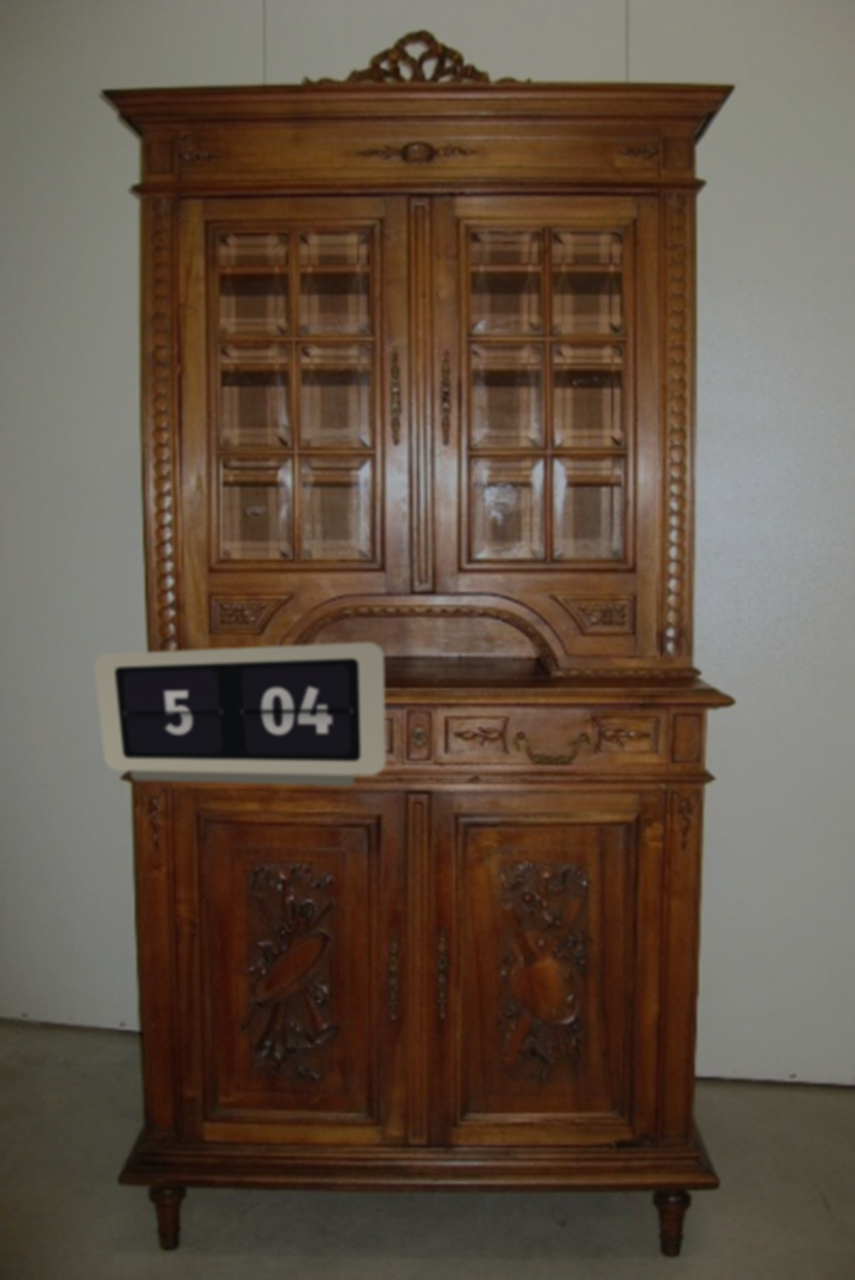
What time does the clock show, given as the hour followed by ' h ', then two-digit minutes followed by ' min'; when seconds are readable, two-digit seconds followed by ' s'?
5 h 04 min
